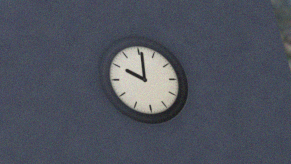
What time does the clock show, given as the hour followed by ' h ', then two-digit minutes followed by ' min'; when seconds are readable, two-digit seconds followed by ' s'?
10 h 01 min
